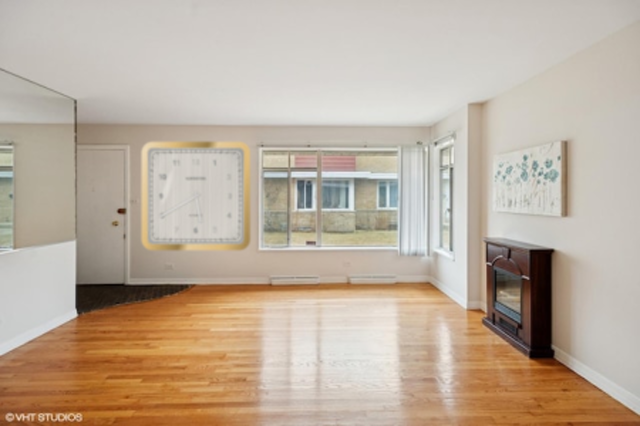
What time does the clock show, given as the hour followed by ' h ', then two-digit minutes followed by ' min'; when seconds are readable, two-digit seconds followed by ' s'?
5 h 40 min
